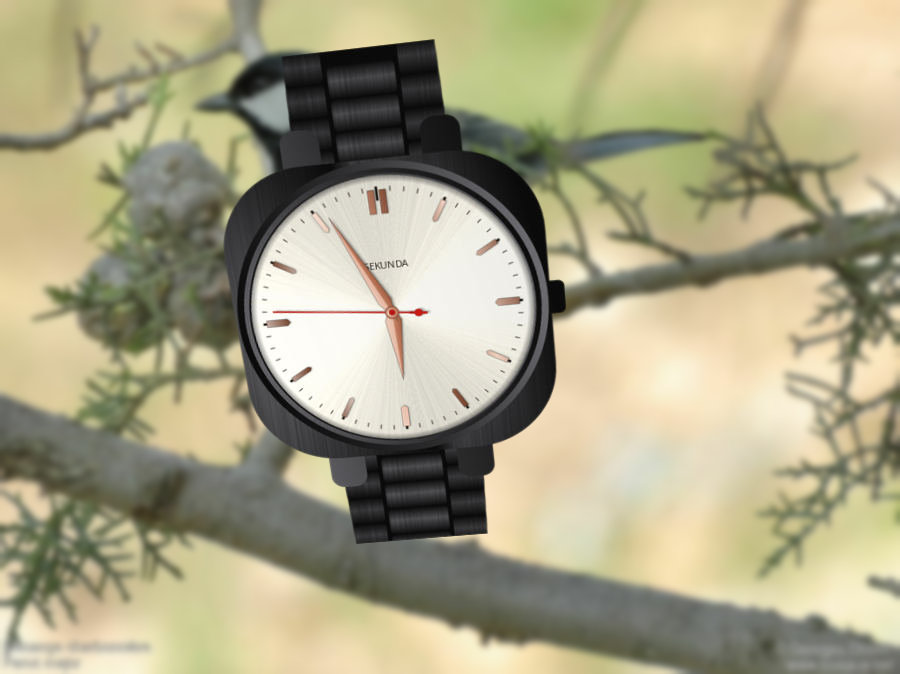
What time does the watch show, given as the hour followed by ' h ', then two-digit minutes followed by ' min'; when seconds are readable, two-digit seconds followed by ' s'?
5 h 55 min 46 s
